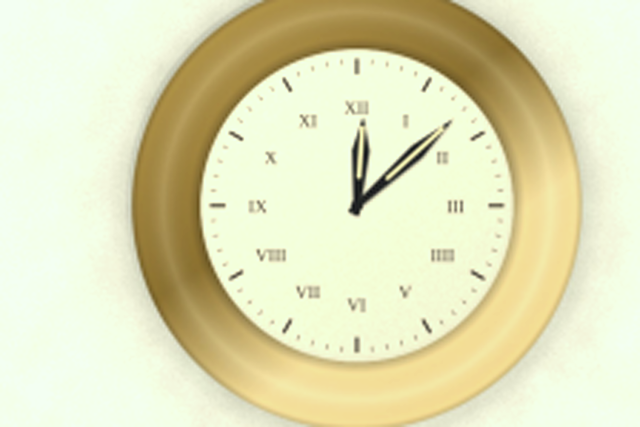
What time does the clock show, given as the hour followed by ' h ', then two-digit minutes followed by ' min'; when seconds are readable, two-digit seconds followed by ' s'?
12 h 08 min
